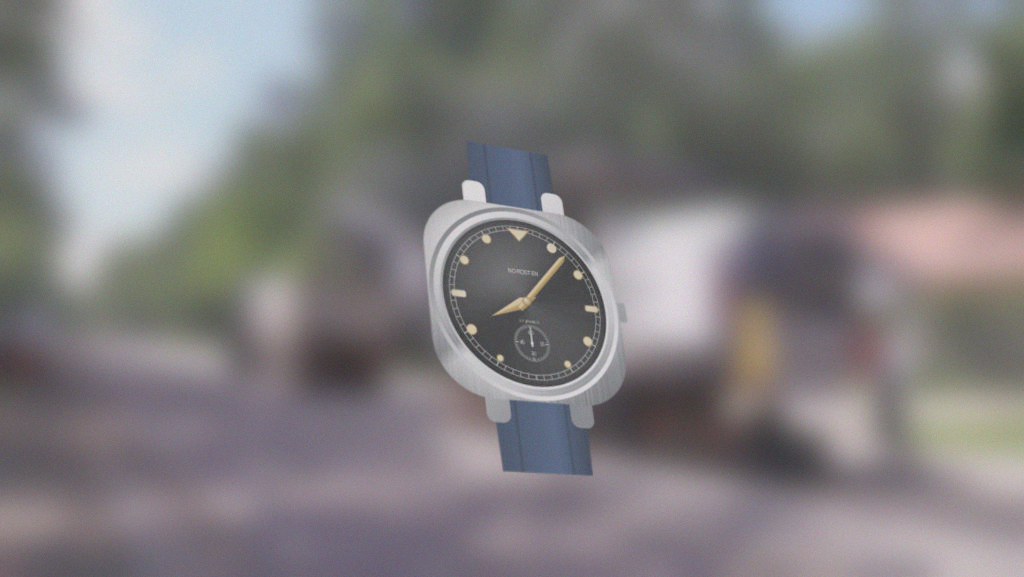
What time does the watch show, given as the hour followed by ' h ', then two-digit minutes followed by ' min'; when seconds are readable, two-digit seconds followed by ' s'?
8 h 07 min
